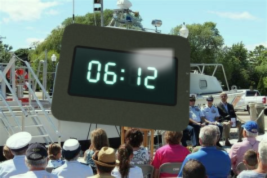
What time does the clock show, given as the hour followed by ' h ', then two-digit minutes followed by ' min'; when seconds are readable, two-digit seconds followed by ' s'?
6 h 12 min
